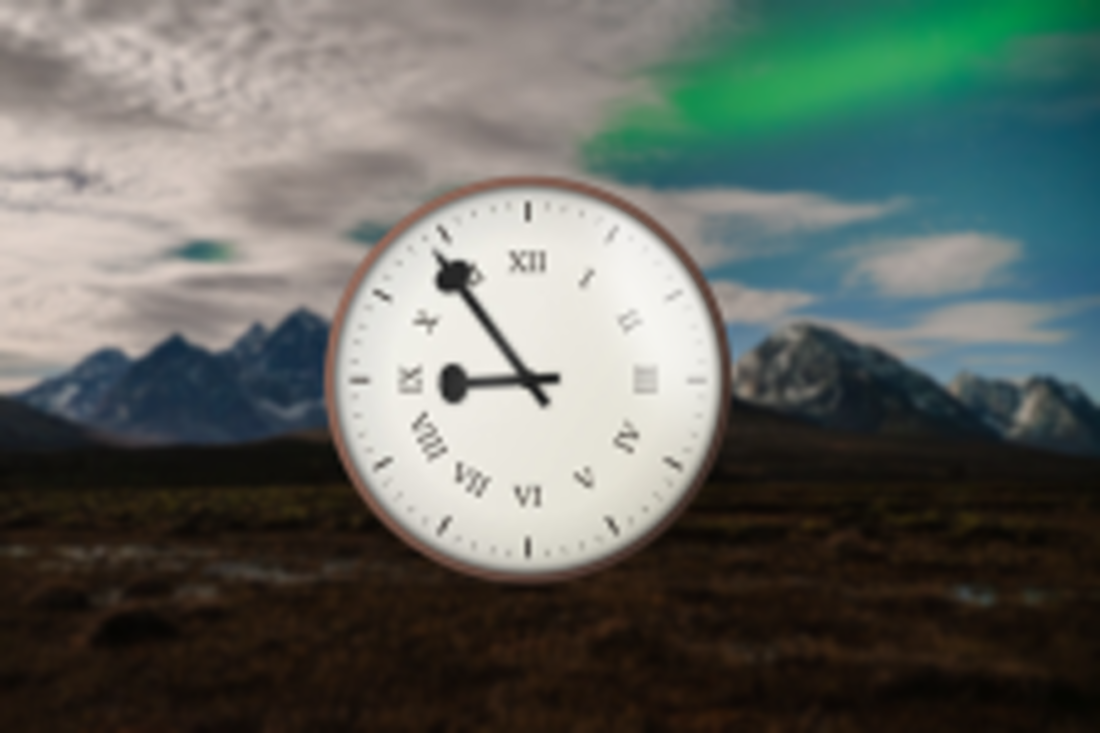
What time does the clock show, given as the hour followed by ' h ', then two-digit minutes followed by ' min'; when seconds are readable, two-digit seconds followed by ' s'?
8 h 54 min
